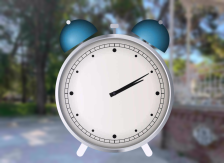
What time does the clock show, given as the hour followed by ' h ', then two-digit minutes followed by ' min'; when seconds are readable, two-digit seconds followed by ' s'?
2 h 10 min
